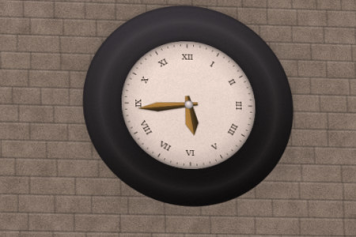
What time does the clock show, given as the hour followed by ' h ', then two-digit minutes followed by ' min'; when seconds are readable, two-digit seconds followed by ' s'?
5 h 44 min
